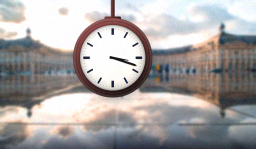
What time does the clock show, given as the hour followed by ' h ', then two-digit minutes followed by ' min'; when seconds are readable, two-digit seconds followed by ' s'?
3 h 18 min
